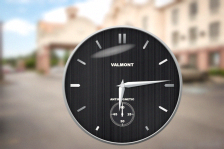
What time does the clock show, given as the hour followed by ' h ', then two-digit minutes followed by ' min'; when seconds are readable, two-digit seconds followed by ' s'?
6 h 14 min
